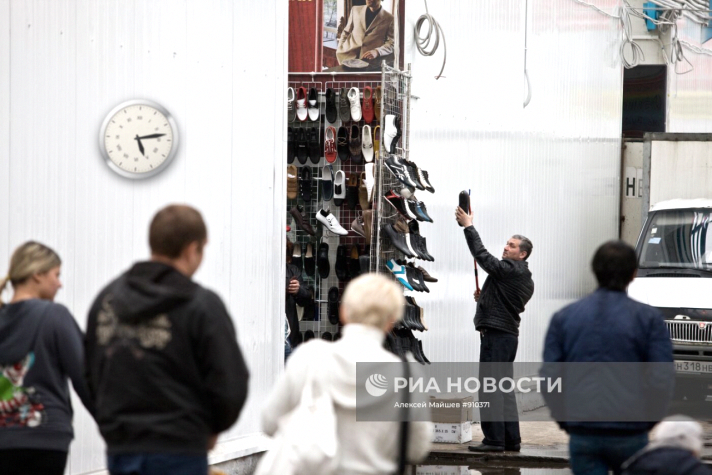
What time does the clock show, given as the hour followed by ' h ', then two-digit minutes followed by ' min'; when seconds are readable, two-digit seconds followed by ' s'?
5 h 13 min
